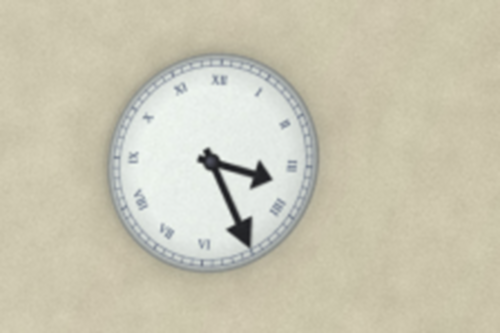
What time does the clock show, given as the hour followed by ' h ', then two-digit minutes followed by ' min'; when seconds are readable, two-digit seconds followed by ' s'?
3 h 25 min
